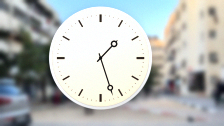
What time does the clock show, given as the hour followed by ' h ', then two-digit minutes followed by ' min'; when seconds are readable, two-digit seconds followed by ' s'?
1 h 27 min
